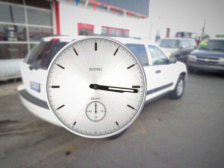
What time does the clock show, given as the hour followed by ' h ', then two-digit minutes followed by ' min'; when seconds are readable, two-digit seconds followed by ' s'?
3 h 16 min
